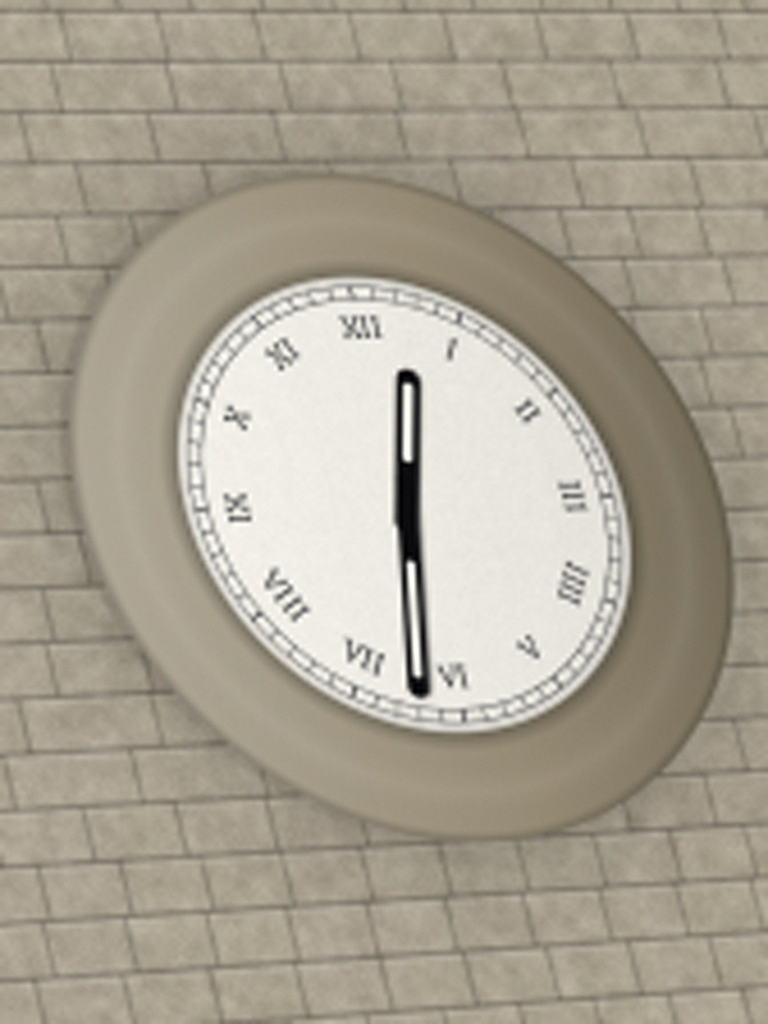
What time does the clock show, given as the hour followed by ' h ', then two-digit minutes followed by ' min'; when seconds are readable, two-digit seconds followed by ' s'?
12 h 32 min
